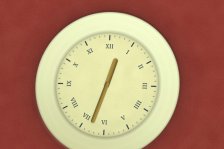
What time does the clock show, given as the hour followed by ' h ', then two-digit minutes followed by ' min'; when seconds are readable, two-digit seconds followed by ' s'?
12 h 33 min
